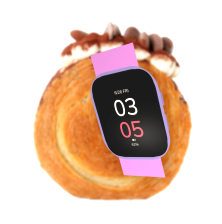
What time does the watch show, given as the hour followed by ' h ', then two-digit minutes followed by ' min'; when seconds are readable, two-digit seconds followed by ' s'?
3 h 05 min
